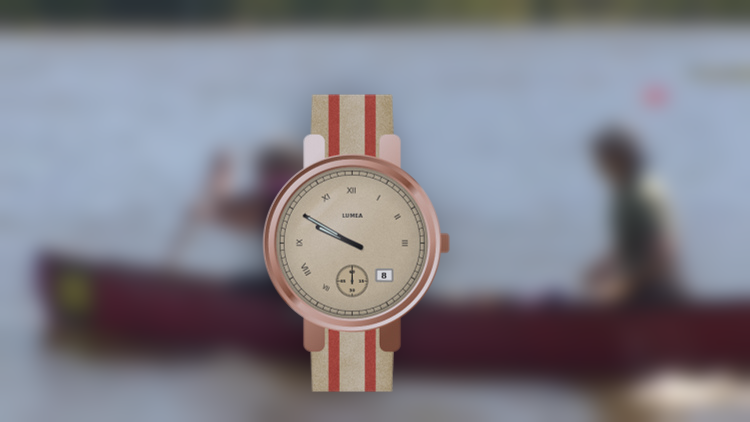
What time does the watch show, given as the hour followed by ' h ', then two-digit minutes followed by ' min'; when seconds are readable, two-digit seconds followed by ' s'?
9 h 50 min
